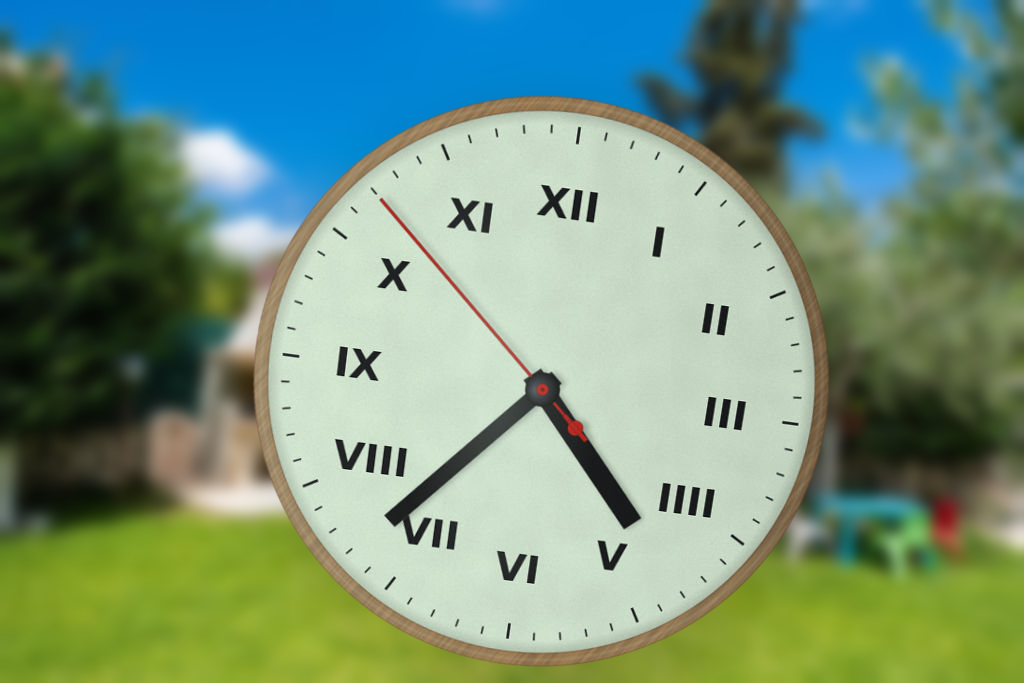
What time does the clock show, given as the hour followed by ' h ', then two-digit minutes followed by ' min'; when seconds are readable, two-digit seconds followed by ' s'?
4 h 36 min 52 s
